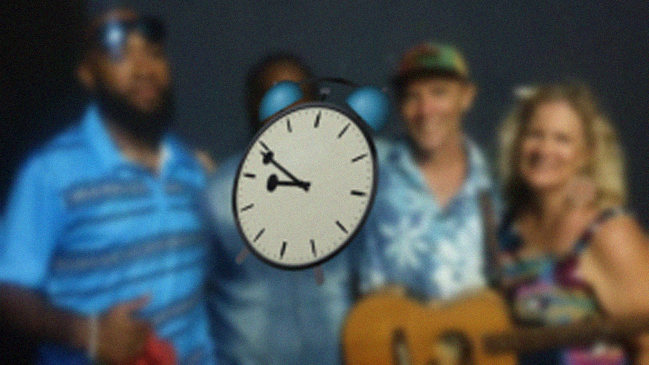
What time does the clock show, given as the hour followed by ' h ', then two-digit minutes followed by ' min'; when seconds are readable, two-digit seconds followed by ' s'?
8 h 49 min
